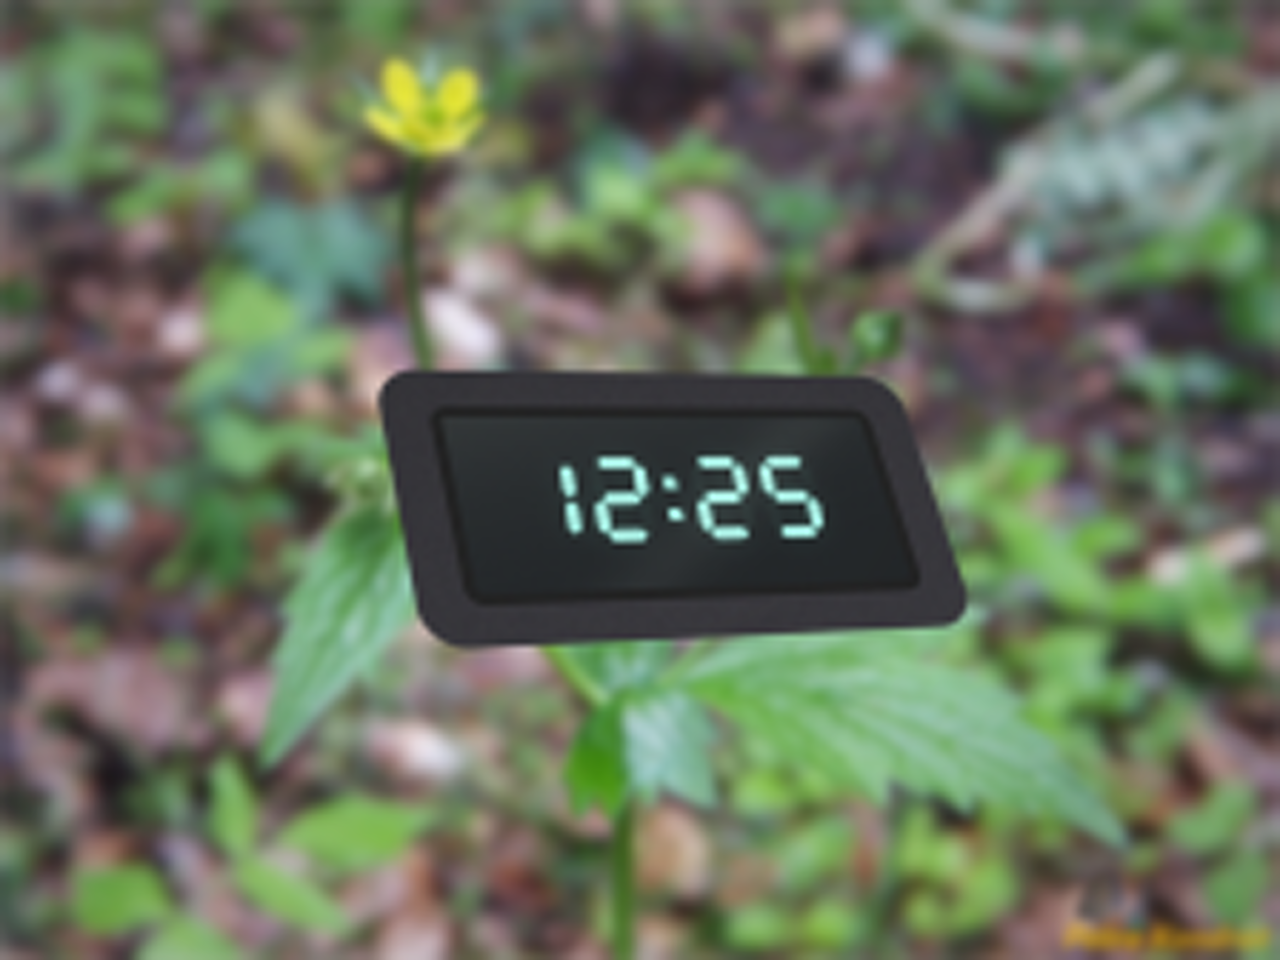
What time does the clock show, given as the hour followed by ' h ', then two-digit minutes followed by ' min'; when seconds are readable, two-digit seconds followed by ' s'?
12 h 25 min
